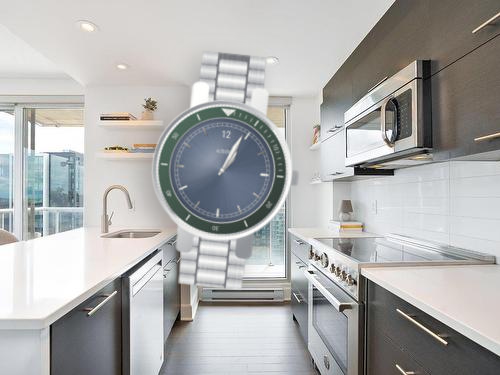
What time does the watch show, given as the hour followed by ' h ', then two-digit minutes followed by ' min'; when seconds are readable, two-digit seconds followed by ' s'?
1 h 04 min
